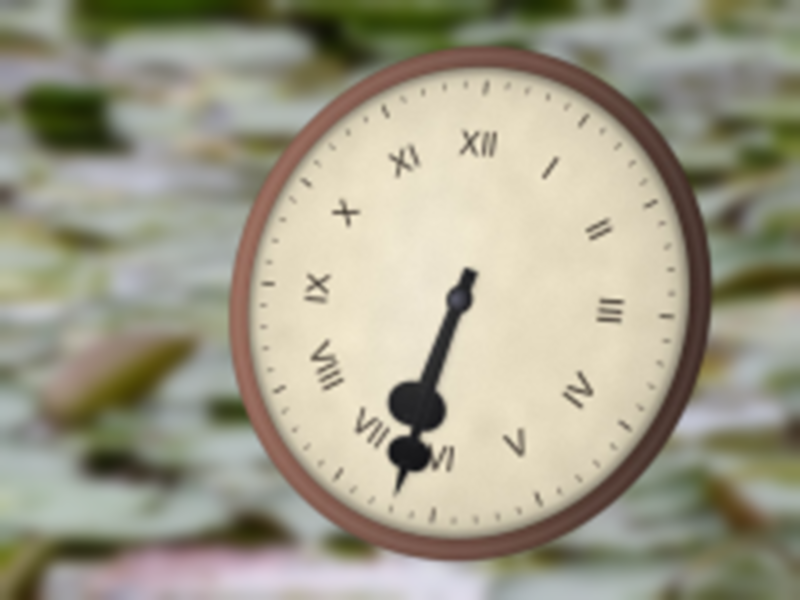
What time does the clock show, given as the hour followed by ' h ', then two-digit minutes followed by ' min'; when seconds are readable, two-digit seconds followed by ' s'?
6 h 32 min
